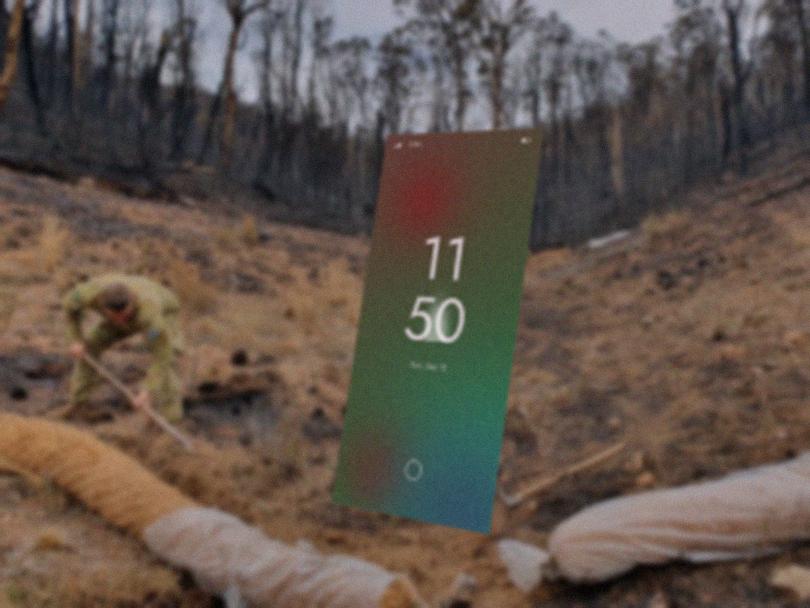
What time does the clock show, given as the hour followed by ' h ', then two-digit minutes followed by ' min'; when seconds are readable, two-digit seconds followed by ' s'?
11 h 50 min
